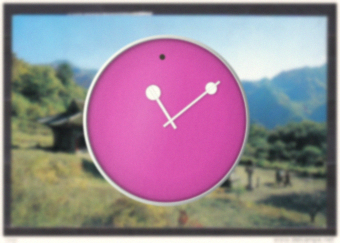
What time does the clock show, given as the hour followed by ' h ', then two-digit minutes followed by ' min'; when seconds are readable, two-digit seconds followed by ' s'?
11 h 10 min
